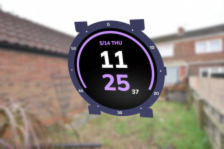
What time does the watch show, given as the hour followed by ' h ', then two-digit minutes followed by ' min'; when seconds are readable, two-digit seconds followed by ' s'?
11 h 25 min
